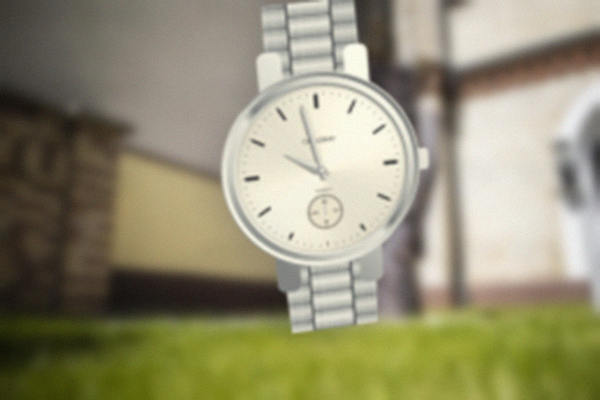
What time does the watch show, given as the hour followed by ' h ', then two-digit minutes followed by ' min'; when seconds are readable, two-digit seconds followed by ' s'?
9 h 58 min
